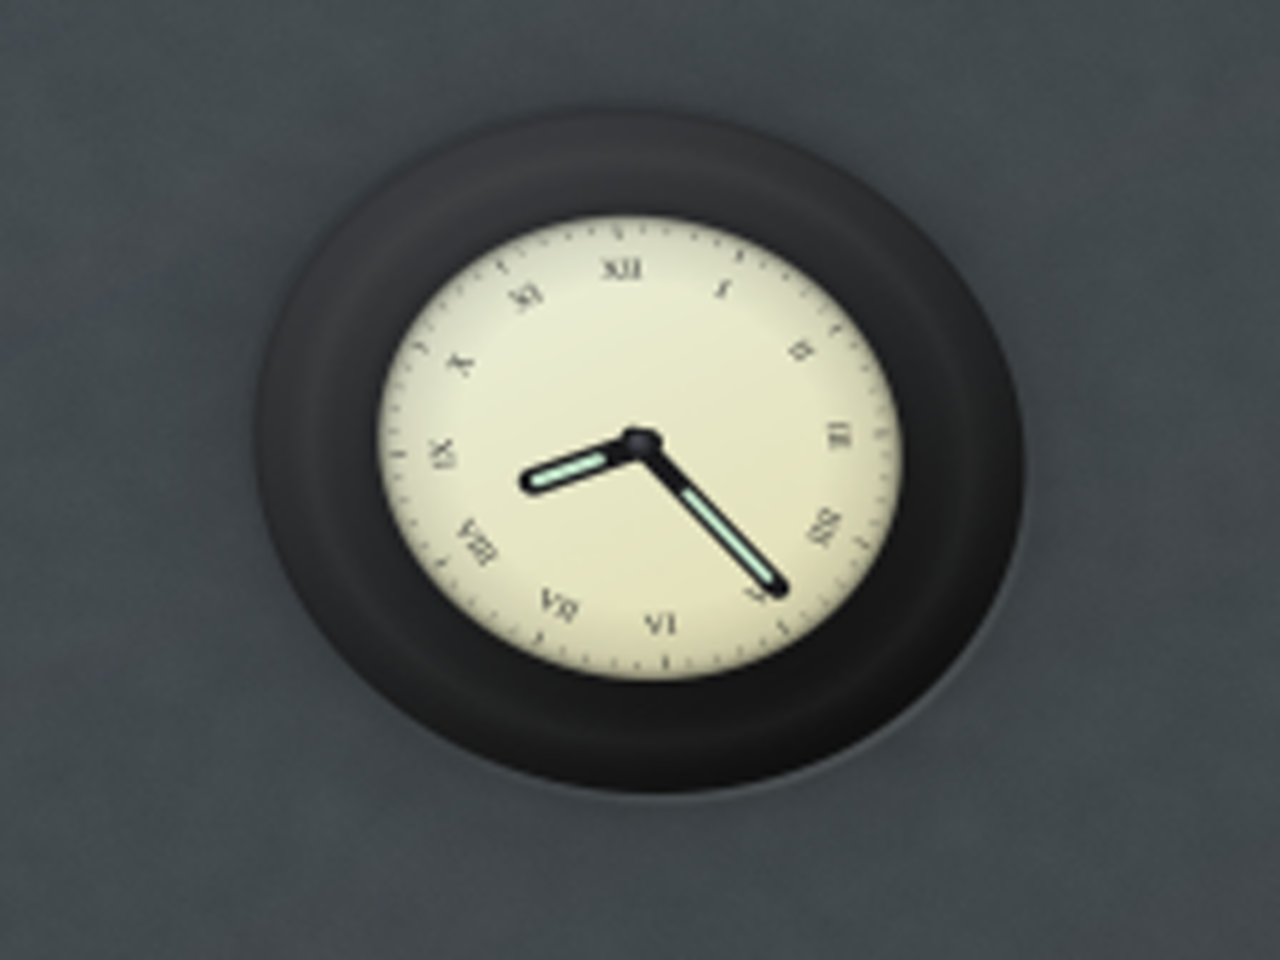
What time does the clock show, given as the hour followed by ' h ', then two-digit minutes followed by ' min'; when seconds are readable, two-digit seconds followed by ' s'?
8 h 24 min
